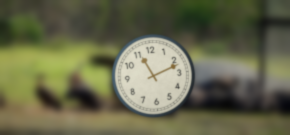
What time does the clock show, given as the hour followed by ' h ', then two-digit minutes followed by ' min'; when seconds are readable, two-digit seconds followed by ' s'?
11 h 12 min
